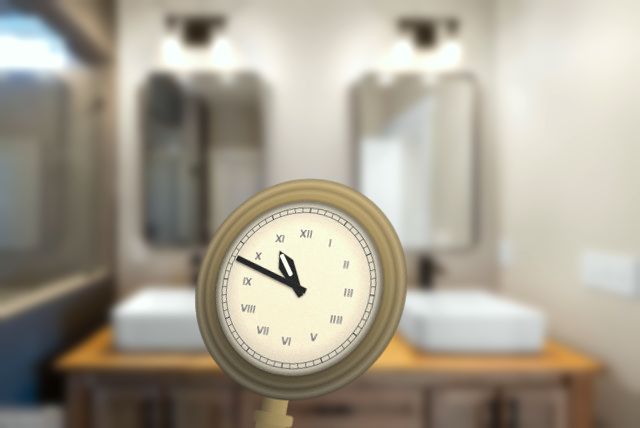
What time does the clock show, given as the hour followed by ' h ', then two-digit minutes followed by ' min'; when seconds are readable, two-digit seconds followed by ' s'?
10 h 48 min
